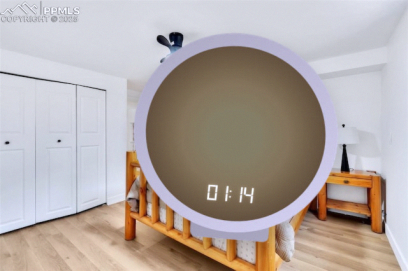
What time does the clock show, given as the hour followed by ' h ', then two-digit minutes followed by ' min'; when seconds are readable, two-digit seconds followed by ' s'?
1 h 14 min
